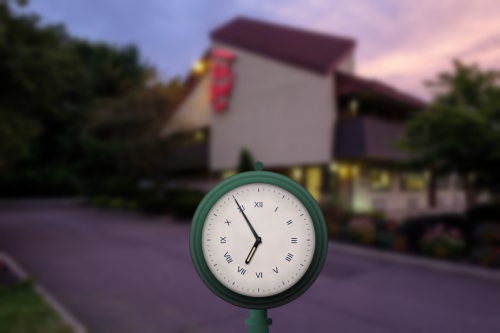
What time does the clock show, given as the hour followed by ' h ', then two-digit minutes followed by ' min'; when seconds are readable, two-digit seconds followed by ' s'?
6 h 55 min
